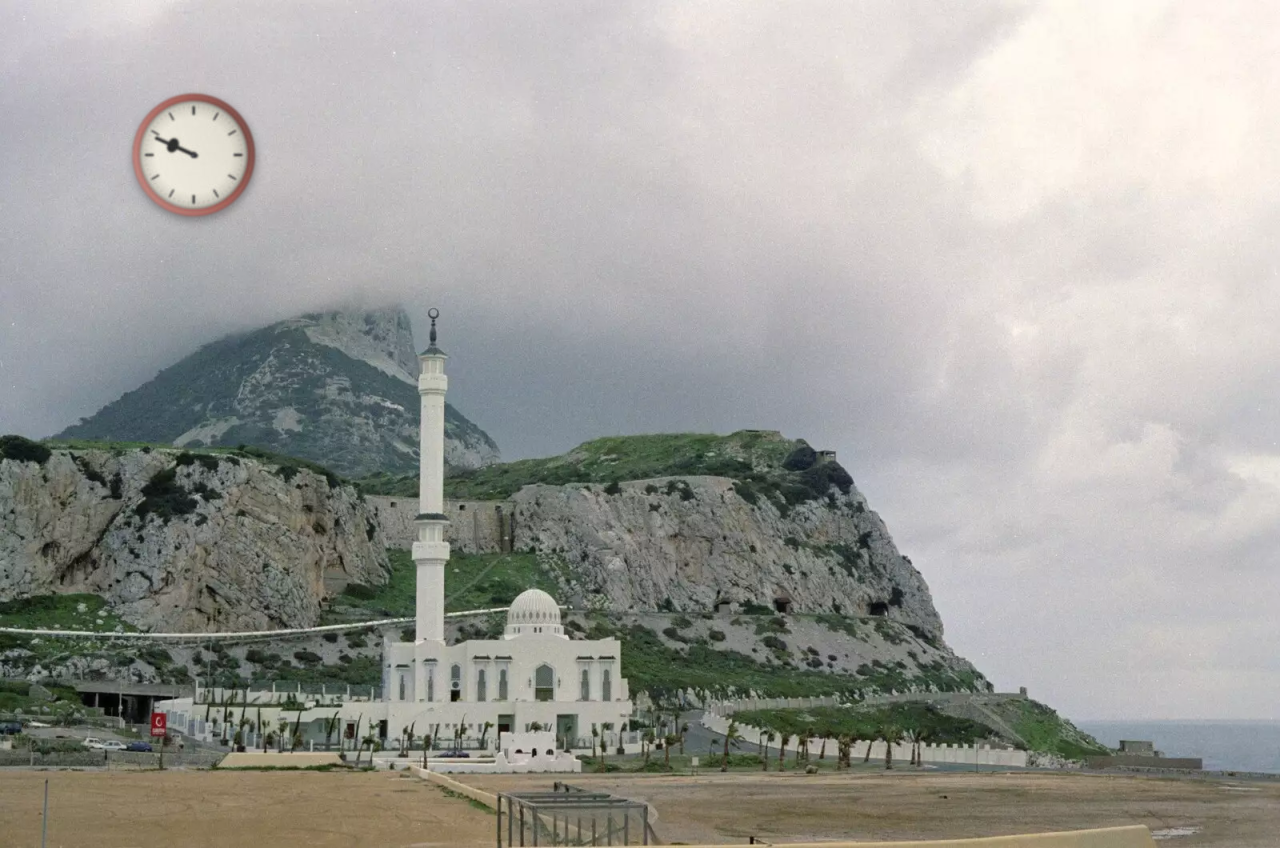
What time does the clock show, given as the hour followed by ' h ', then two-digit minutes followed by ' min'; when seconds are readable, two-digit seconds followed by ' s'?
9 h 49 min
